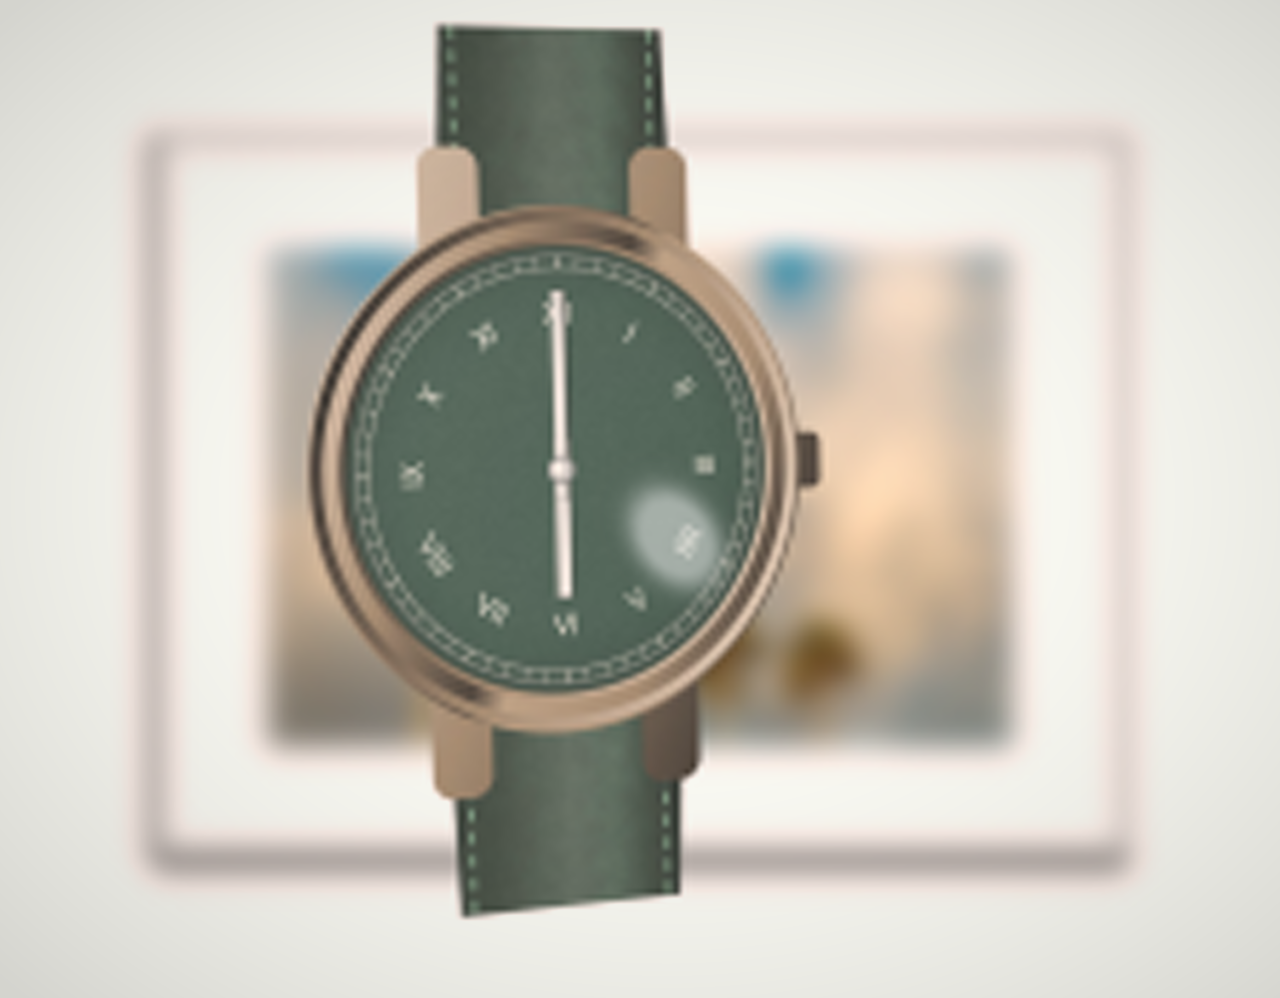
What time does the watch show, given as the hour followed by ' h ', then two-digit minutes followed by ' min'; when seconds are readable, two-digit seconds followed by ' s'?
6 h 00 min
